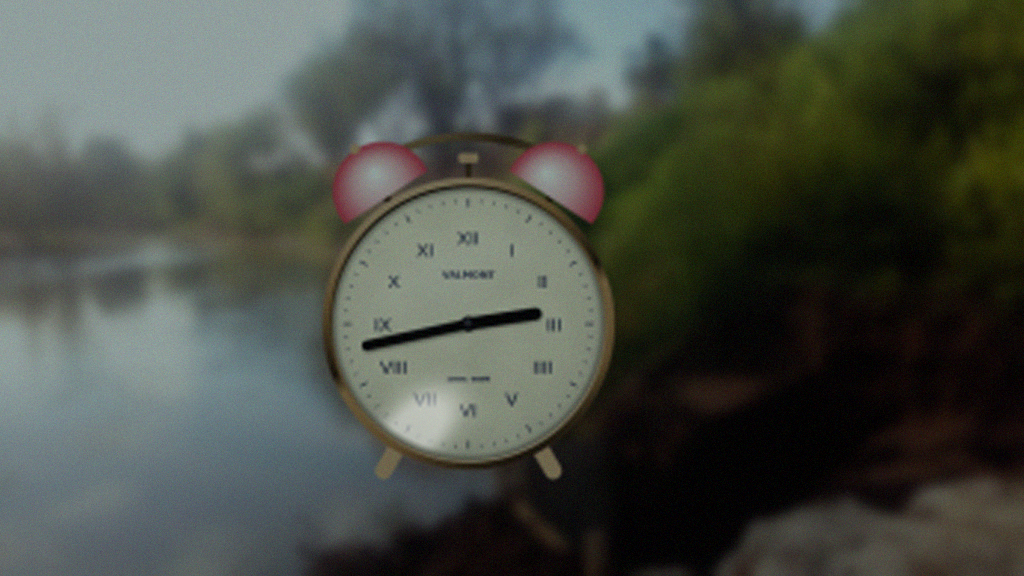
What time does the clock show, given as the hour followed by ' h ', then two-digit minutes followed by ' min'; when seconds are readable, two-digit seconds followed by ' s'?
2 h 43 min
